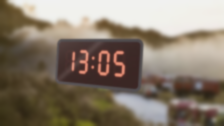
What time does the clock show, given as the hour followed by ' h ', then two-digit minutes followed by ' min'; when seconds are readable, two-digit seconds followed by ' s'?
13 h 05 min
